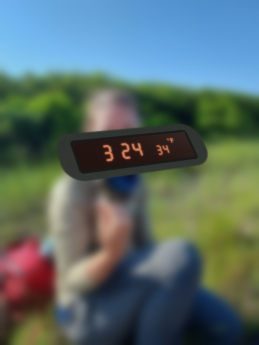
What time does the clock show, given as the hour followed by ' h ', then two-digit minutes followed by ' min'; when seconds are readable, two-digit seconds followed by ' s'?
3 h 24 min
